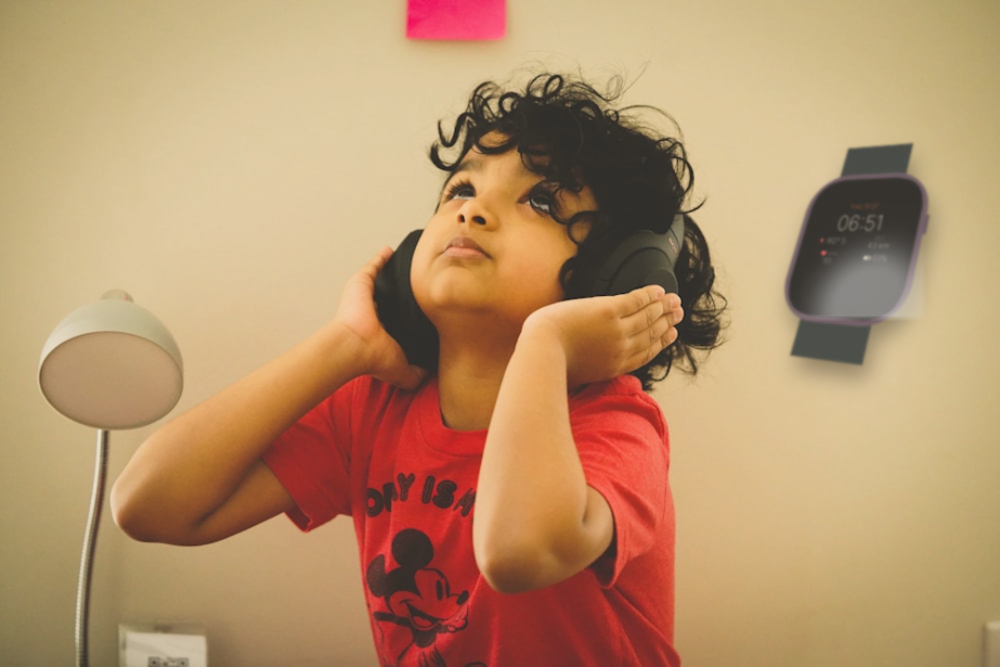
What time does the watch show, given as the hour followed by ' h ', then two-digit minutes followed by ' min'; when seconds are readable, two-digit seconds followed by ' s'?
6 h 51 min
